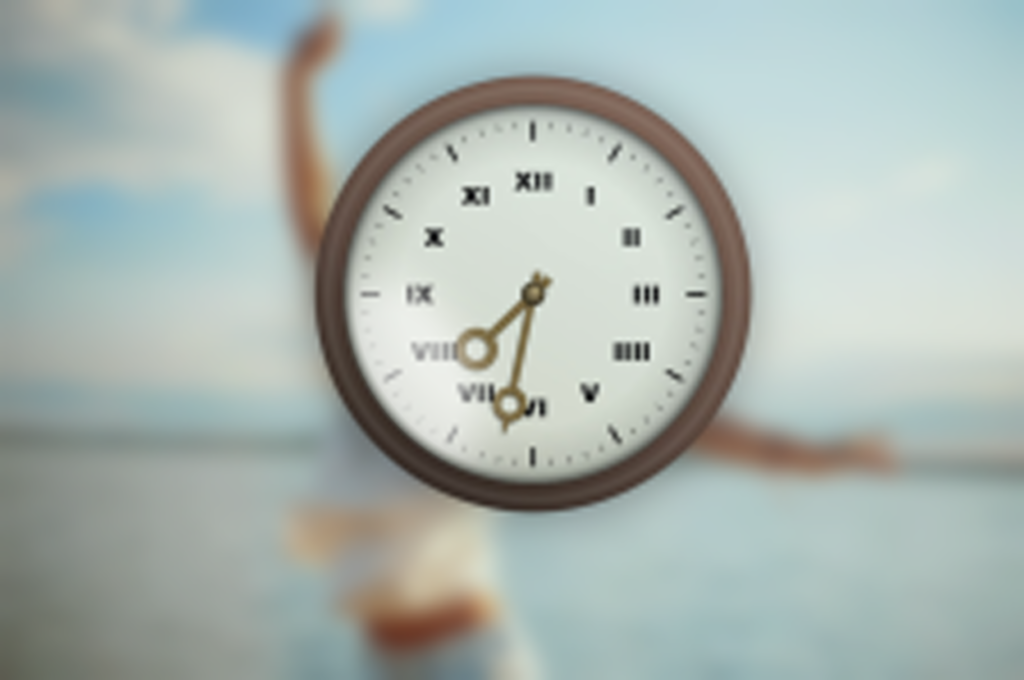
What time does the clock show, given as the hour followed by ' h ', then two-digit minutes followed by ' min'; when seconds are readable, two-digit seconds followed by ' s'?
7 h 32 min
